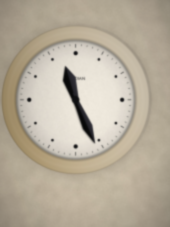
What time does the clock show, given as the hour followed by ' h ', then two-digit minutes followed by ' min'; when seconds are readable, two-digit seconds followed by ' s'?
11 h 26 min
